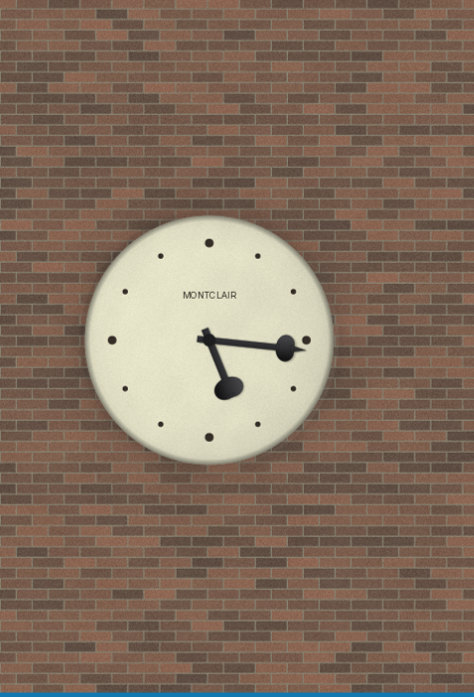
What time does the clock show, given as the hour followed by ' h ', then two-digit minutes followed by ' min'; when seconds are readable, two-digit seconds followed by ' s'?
5 h 16 min
